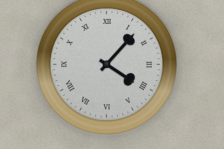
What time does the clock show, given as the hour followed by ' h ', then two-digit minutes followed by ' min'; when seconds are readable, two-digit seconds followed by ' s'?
4 h 07 min
